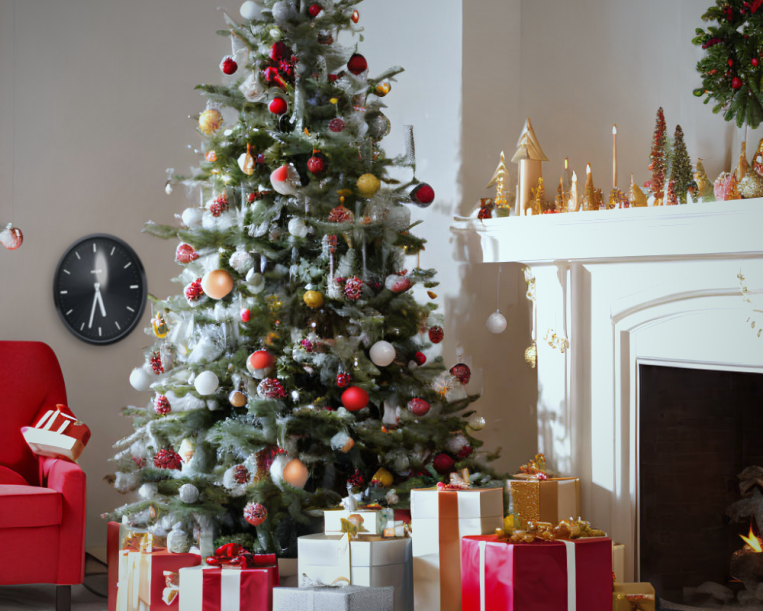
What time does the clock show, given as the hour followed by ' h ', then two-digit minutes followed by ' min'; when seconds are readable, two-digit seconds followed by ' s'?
5 h 33 min
